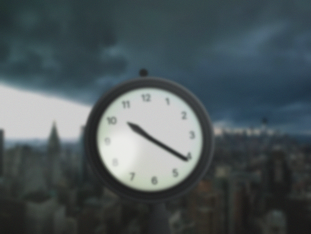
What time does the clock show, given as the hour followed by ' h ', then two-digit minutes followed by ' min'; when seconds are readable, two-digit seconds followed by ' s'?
10 h 21 min
